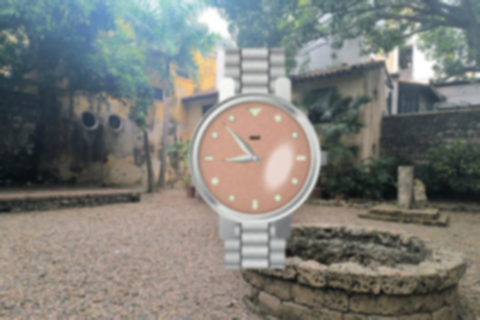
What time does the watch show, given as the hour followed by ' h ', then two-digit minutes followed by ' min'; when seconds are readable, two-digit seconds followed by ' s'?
8 h 53 min
